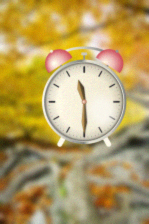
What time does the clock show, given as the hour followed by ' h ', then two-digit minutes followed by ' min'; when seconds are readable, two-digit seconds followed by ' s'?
11 h 30 min
